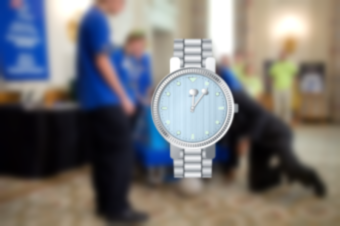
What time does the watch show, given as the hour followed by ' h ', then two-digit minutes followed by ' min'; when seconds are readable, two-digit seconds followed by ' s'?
12 h 06 min
